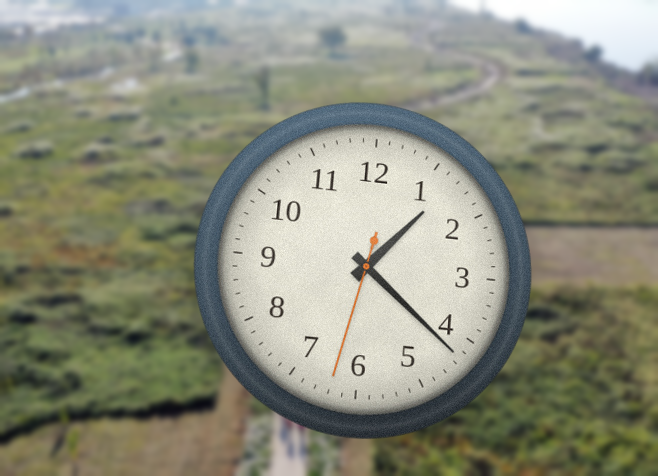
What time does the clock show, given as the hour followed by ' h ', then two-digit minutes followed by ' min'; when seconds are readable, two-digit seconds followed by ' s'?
1 h 21 min 32 s
